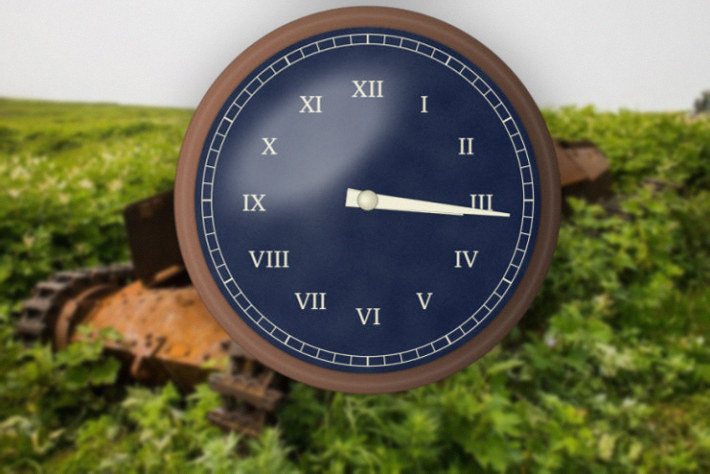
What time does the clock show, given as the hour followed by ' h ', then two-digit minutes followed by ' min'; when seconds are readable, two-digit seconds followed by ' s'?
3 h 16 min
